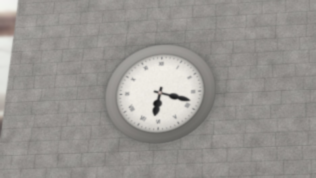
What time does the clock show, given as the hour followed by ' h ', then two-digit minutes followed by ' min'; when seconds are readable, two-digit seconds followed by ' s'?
6 h 18 min
